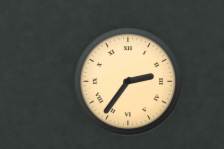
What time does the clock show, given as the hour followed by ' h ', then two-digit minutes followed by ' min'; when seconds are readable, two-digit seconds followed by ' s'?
2 h 36 min
